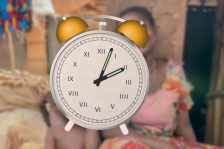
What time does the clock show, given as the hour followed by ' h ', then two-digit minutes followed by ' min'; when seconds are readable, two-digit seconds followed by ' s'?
2 h 03 min
